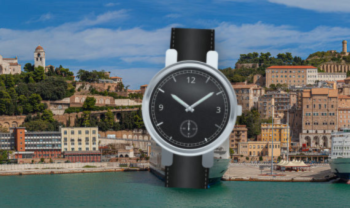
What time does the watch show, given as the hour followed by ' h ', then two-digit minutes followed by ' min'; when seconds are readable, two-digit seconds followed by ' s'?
10 h 09 min
